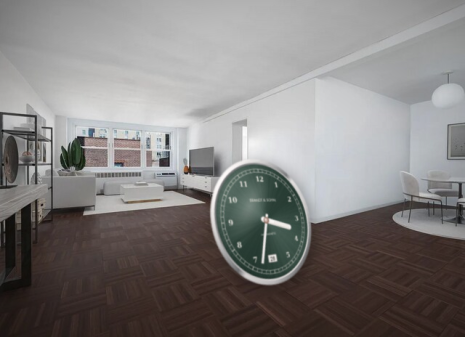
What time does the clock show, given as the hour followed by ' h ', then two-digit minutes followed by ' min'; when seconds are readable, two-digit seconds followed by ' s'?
3 h 33 min
